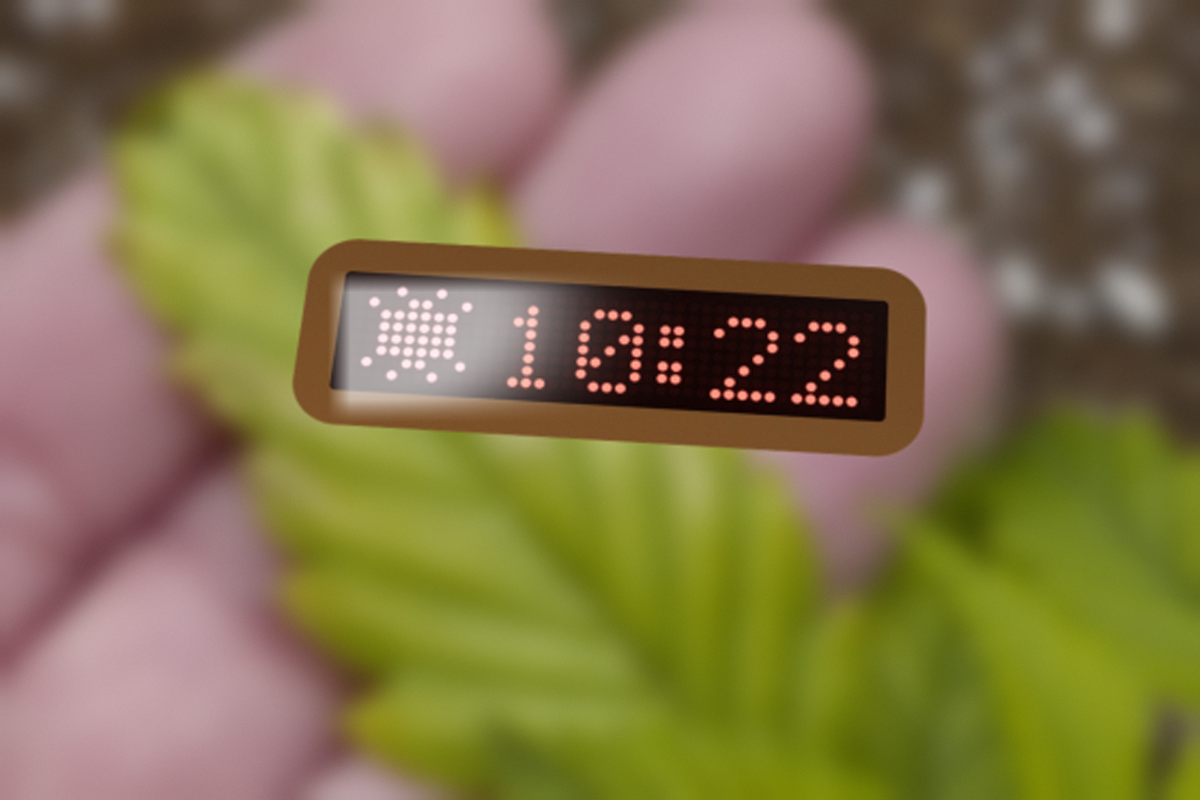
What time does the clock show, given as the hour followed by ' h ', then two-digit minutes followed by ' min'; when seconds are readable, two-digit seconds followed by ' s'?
10 h 22 min
